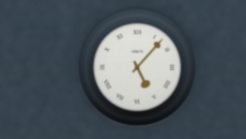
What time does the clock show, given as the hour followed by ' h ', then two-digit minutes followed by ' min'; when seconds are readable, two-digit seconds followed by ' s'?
5 h 07 min
